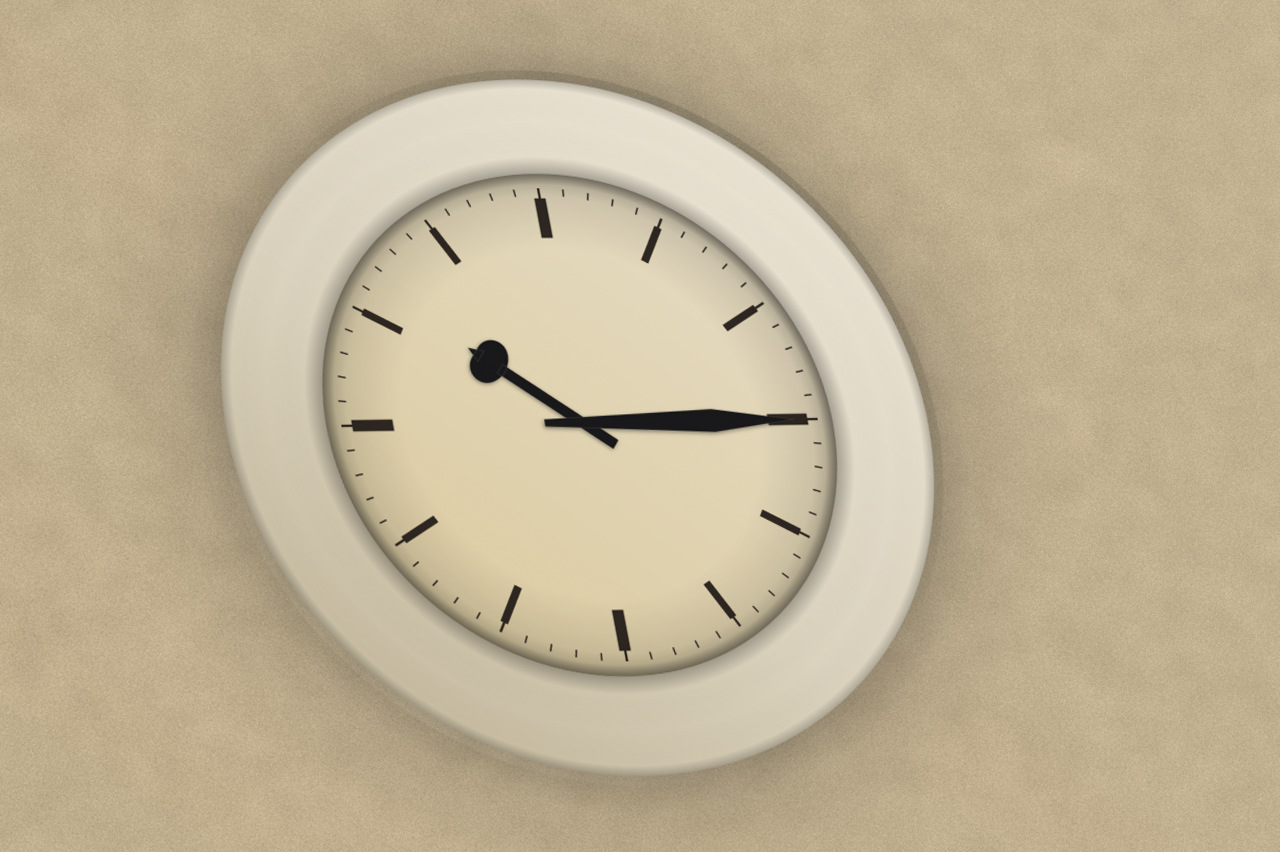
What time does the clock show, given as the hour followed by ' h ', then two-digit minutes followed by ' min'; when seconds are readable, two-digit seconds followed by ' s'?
10 h 15 min
